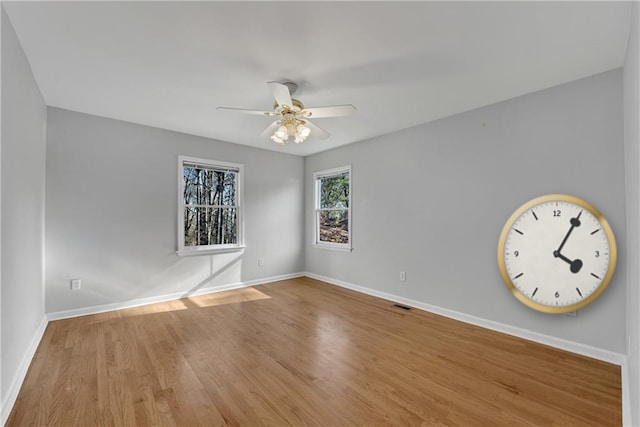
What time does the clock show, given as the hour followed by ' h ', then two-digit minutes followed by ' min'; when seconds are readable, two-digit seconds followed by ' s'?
4 h 05 min
